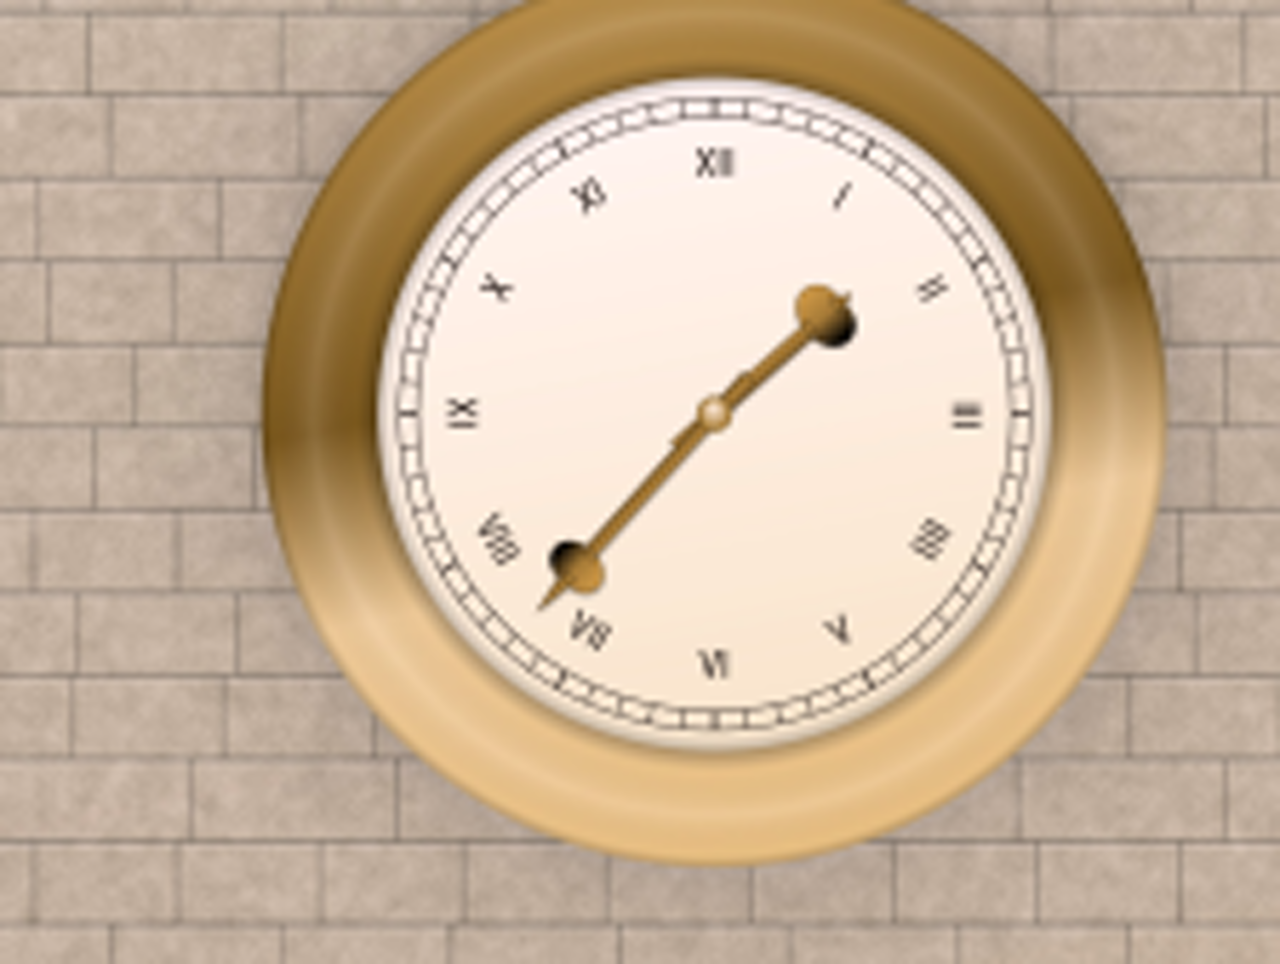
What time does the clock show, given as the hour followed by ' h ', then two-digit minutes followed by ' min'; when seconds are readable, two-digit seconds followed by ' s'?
1 h 37 min
